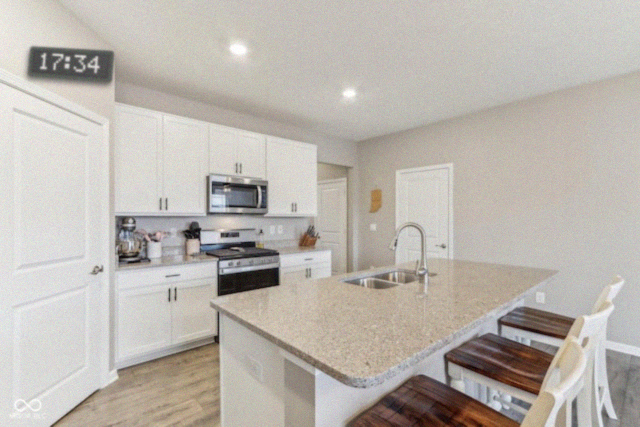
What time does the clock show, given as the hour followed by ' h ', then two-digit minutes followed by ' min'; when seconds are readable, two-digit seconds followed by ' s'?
17 h 34 min
